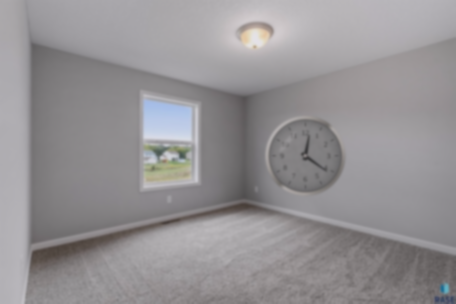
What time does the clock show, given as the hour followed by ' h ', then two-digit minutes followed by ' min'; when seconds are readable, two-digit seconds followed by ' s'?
12 h 21 min
